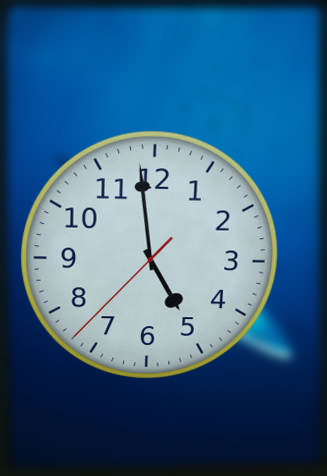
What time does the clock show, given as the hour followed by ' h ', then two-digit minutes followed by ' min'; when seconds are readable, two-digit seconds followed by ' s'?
4 h 58 min 37 s
